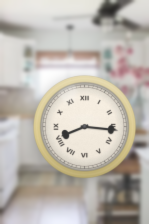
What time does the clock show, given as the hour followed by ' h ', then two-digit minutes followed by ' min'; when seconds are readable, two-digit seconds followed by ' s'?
8 h 16 min
